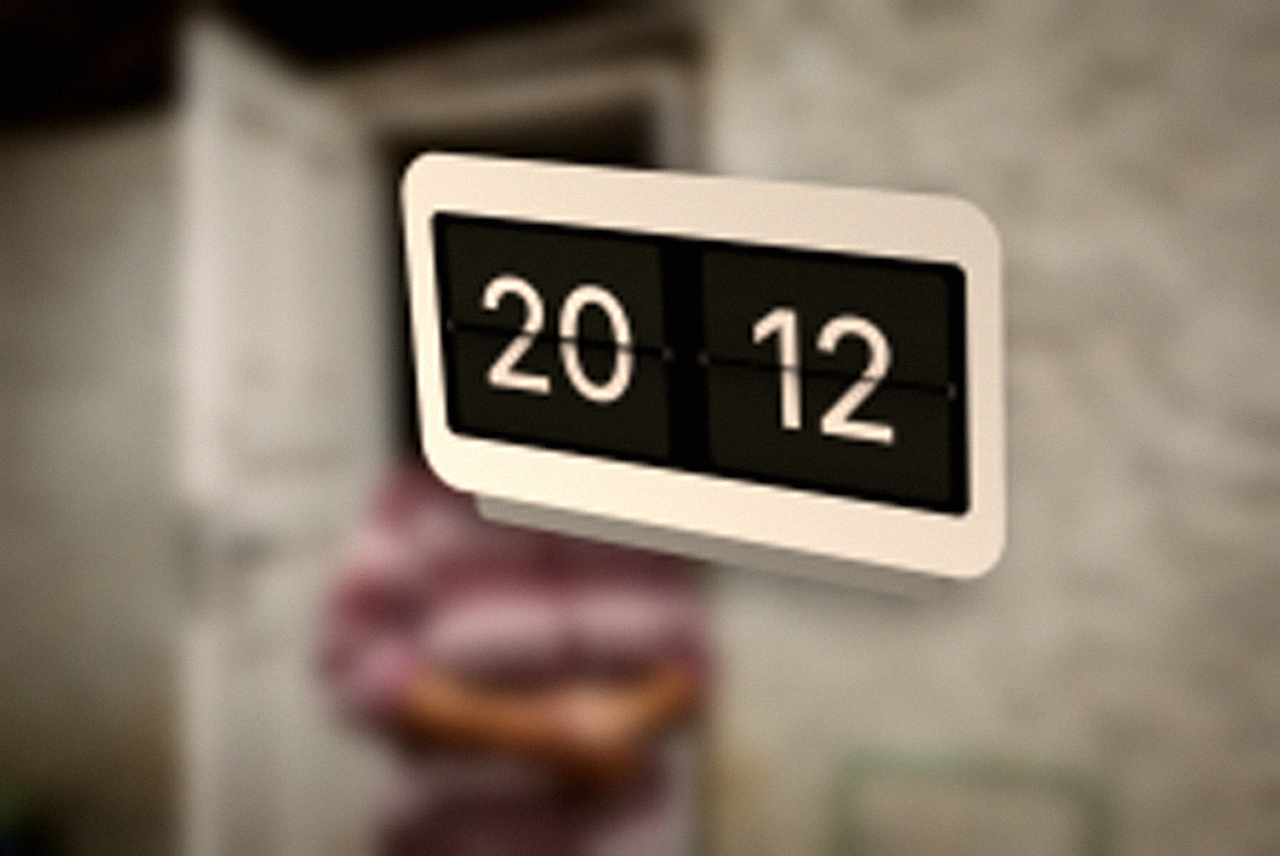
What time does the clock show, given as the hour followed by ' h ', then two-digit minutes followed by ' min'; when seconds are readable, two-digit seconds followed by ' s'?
20 h 12 min
